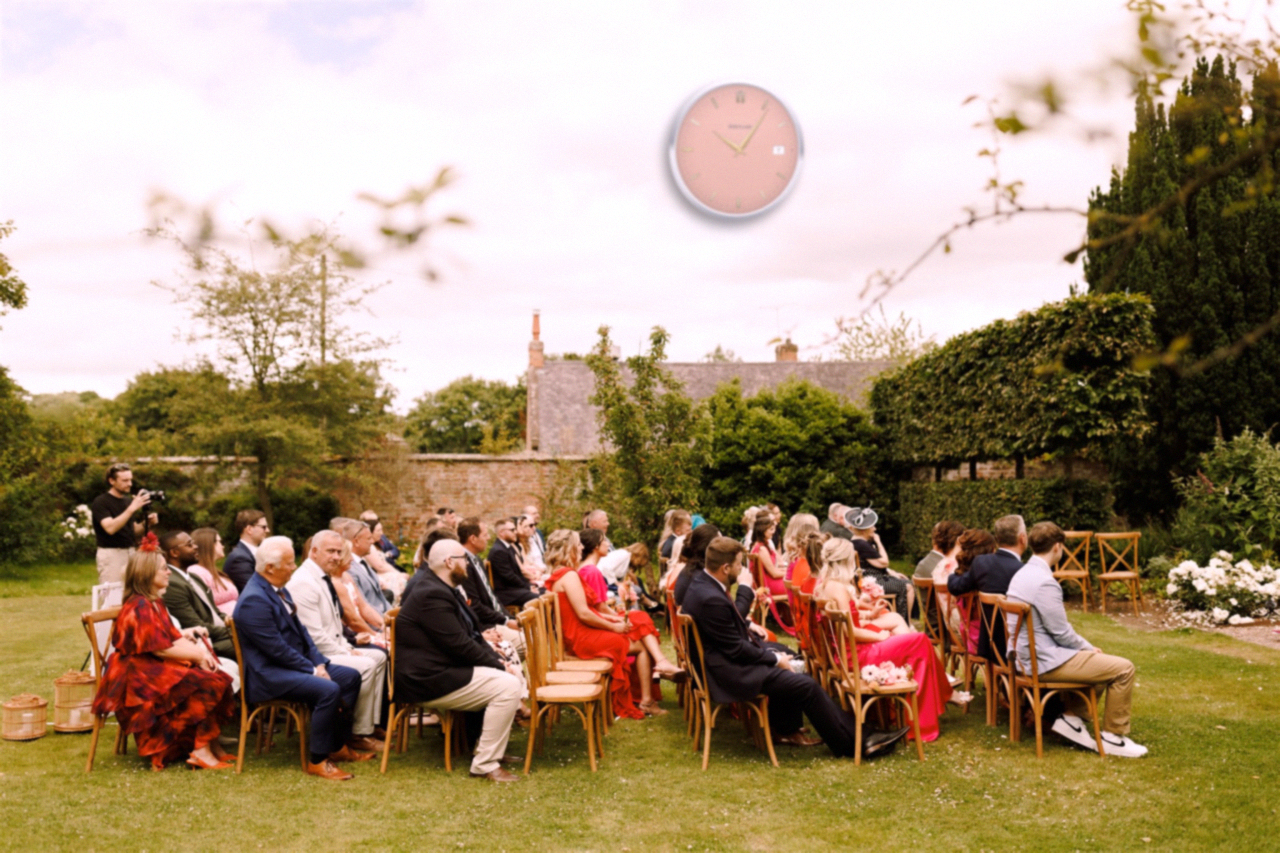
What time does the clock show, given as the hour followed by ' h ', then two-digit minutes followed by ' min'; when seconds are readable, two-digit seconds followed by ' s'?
10 h 06 min
